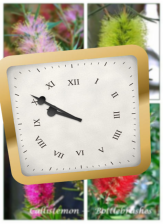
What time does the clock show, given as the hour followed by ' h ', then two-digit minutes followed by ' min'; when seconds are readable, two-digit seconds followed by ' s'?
9 h 51 min
